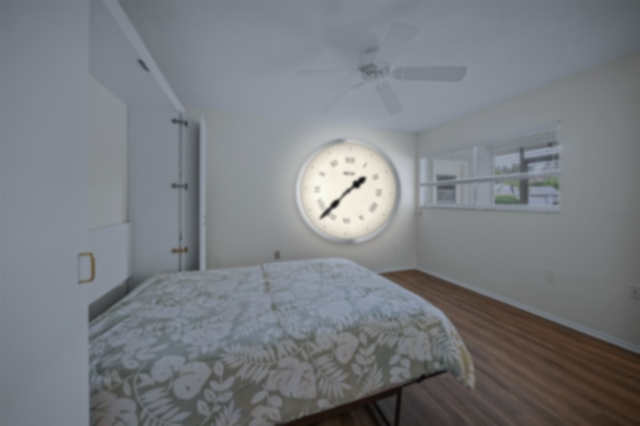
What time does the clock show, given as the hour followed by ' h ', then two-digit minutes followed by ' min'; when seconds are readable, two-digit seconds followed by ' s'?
1 h 37 min
